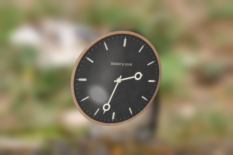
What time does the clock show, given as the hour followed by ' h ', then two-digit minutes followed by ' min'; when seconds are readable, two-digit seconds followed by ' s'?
2 h 33 min
